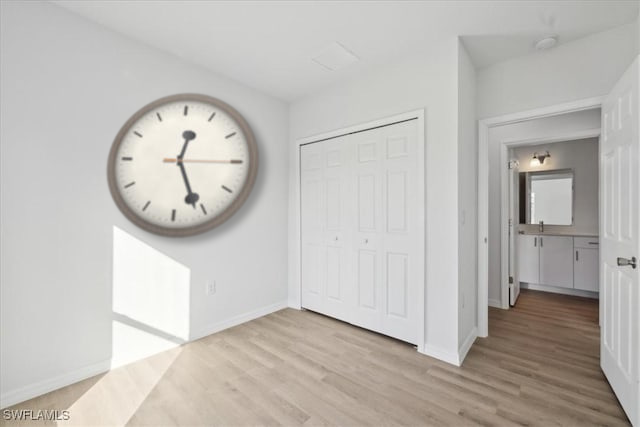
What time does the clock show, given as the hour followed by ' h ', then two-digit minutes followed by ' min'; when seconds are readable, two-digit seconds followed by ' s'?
12 h 26 min 15 s
